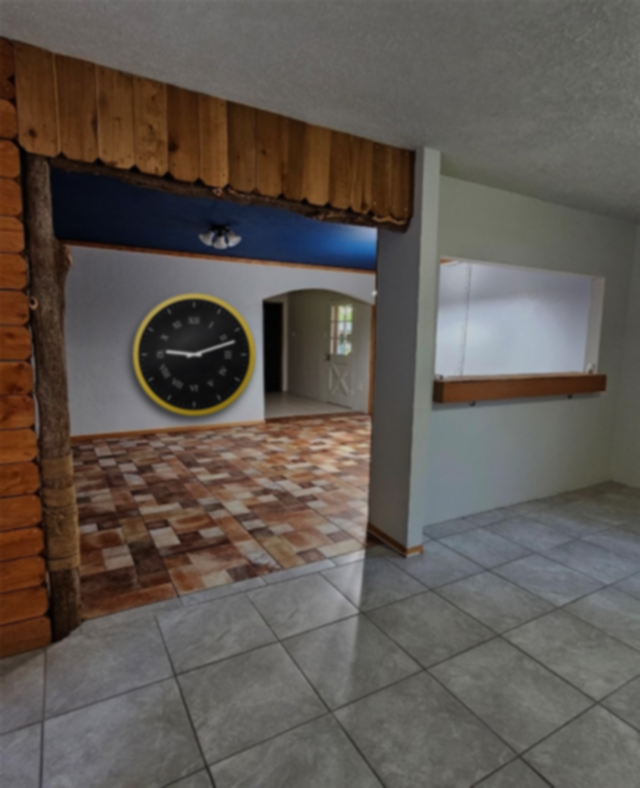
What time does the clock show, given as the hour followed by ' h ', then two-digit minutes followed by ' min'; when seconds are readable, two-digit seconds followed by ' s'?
9 h 12 min
